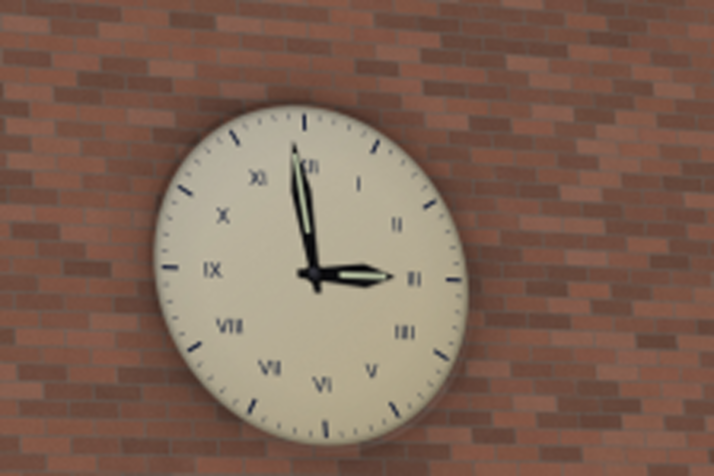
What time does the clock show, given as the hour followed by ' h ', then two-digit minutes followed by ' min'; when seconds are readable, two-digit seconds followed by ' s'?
2 h 59 min
